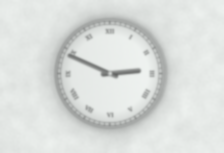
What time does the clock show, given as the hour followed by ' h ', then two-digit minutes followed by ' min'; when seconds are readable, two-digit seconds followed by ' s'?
2 h 49 min
